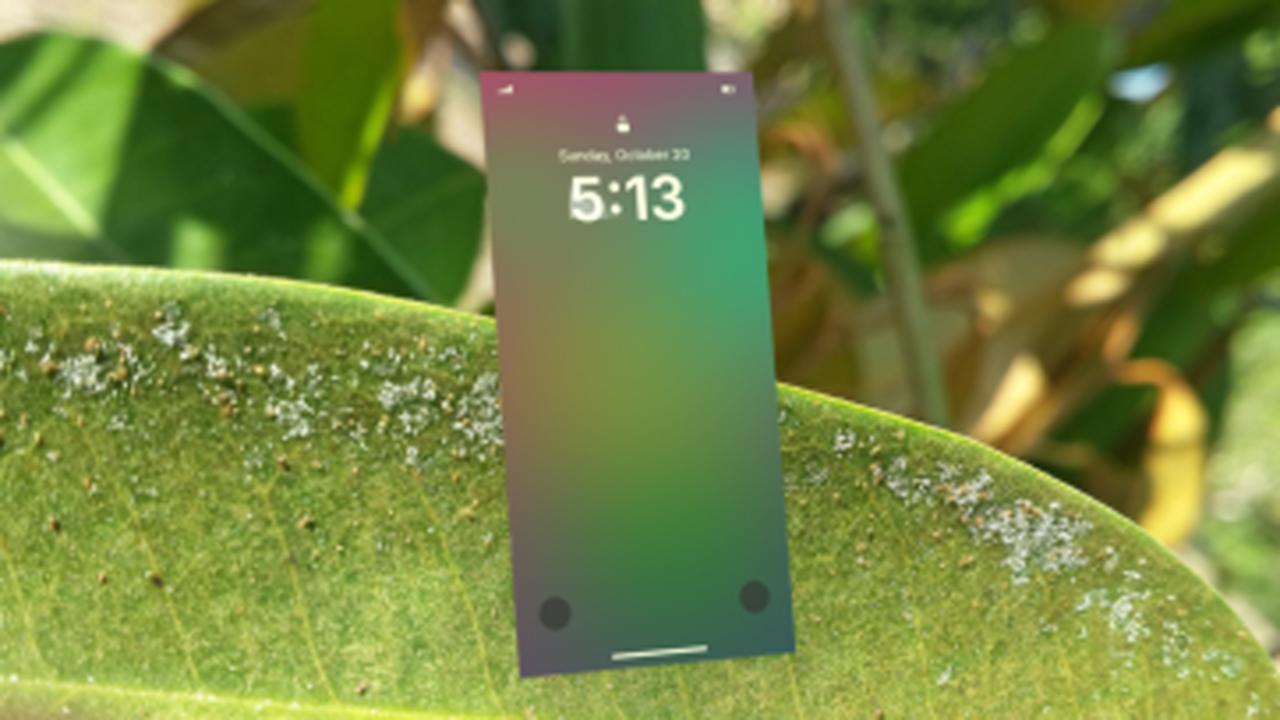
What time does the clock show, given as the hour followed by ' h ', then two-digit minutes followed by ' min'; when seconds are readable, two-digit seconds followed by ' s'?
5 h 13 min
